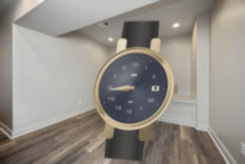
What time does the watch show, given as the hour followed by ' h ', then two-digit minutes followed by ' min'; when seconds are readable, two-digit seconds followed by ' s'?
8 h 44 min
